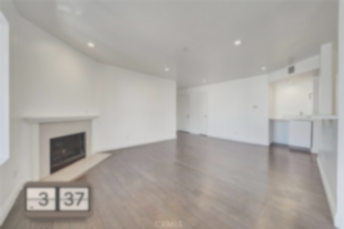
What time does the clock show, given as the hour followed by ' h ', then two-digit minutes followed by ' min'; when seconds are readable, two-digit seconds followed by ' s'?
3 h 37 min
